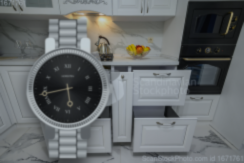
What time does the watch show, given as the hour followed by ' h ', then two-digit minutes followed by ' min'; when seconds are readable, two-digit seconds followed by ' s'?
5 h 43 min
